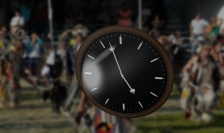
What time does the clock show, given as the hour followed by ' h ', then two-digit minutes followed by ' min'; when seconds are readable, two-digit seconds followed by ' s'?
4 h 57 min
